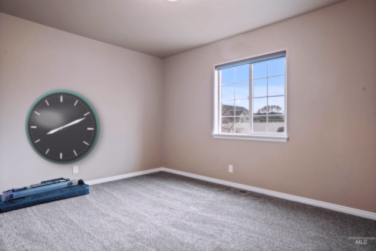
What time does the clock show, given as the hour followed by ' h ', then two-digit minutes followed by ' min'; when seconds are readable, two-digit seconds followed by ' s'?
8 h 11 min
